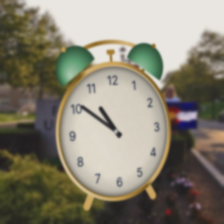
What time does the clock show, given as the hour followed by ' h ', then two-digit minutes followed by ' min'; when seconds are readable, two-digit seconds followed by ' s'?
10 h 51 min
